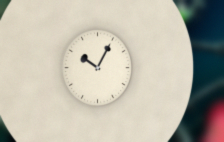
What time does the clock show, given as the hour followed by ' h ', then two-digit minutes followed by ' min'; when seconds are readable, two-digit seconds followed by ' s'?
10 h 05 min
